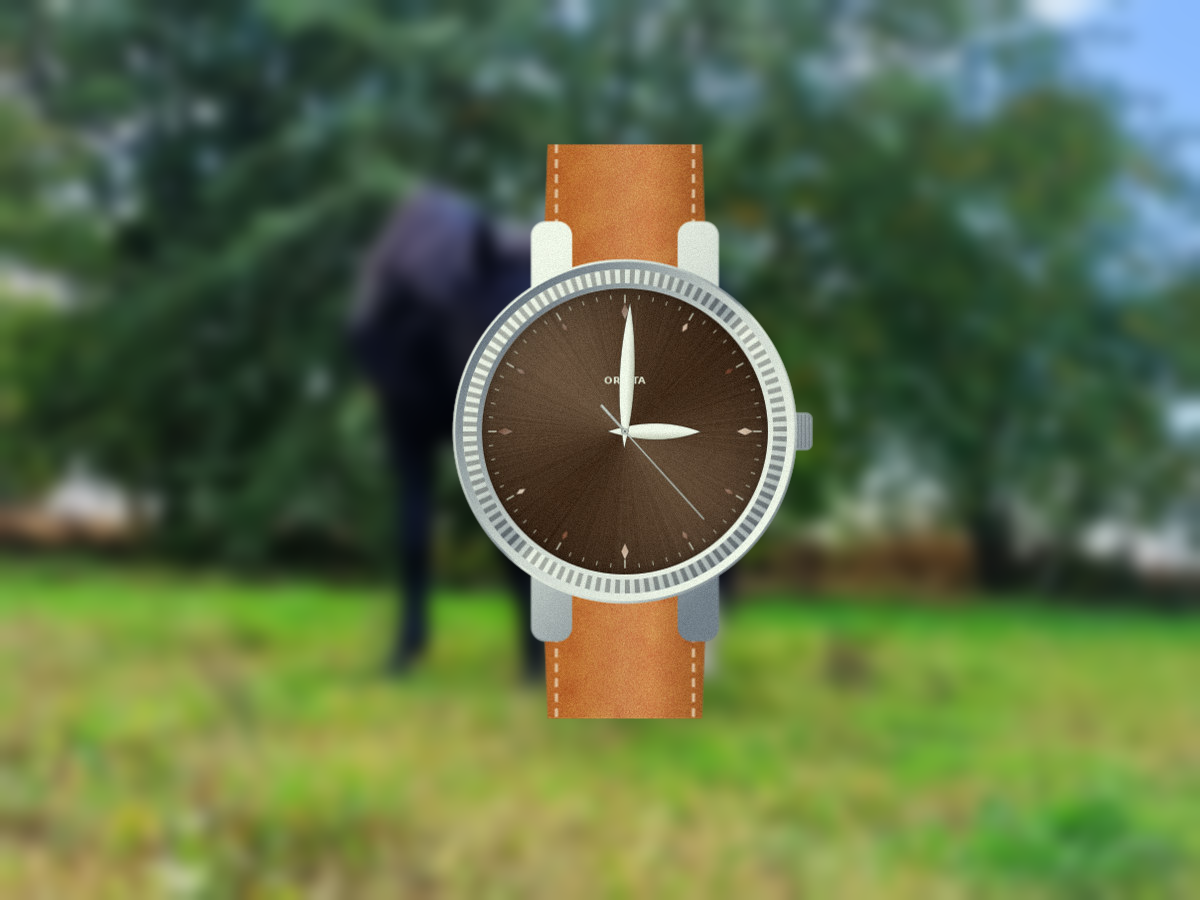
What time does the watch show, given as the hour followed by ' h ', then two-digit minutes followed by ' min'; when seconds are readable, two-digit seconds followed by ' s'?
3 h 00 min 23 s
